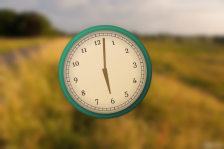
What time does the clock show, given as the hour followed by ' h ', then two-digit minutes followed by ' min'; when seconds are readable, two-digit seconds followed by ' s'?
6 h 02 min
